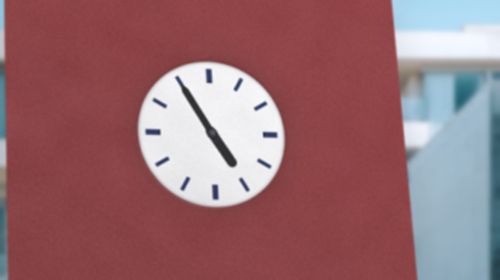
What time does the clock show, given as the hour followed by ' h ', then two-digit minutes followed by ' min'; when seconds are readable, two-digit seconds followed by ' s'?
4 h 55 min
